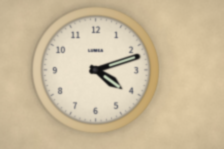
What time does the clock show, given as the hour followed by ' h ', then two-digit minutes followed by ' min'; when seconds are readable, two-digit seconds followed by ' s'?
4 h 12 min
